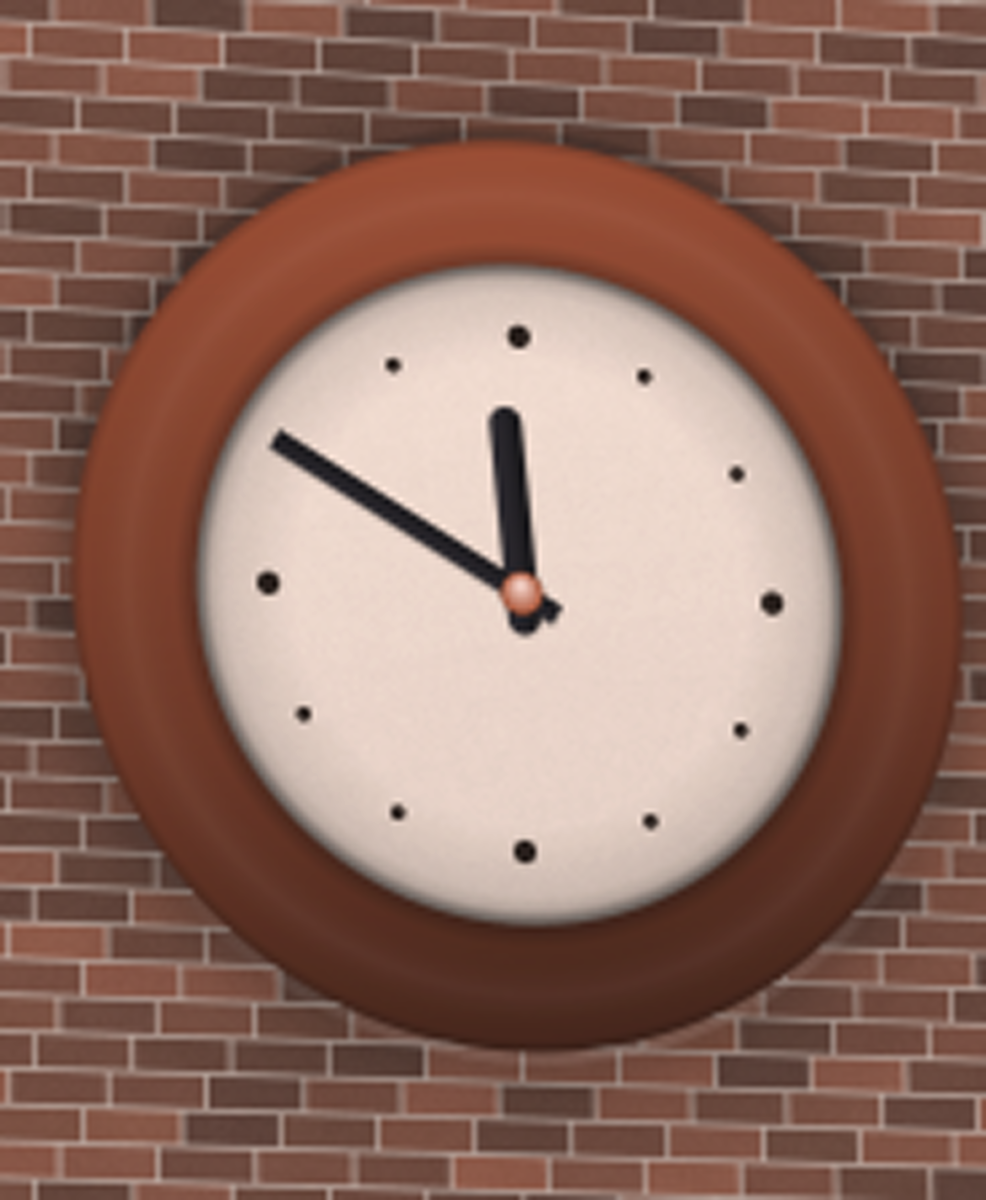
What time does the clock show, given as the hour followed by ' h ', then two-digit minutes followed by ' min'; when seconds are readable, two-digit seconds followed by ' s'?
11 h 50 min
